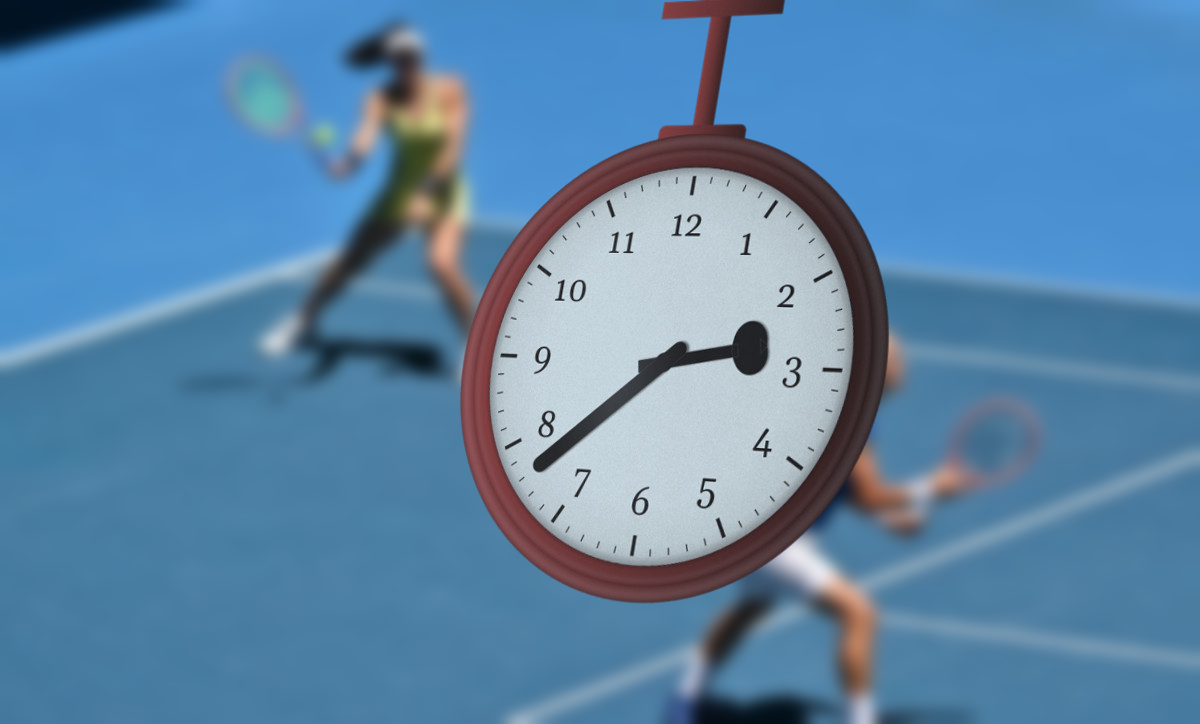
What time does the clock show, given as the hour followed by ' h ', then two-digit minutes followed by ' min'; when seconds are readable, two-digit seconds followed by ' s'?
2 h 38 min
